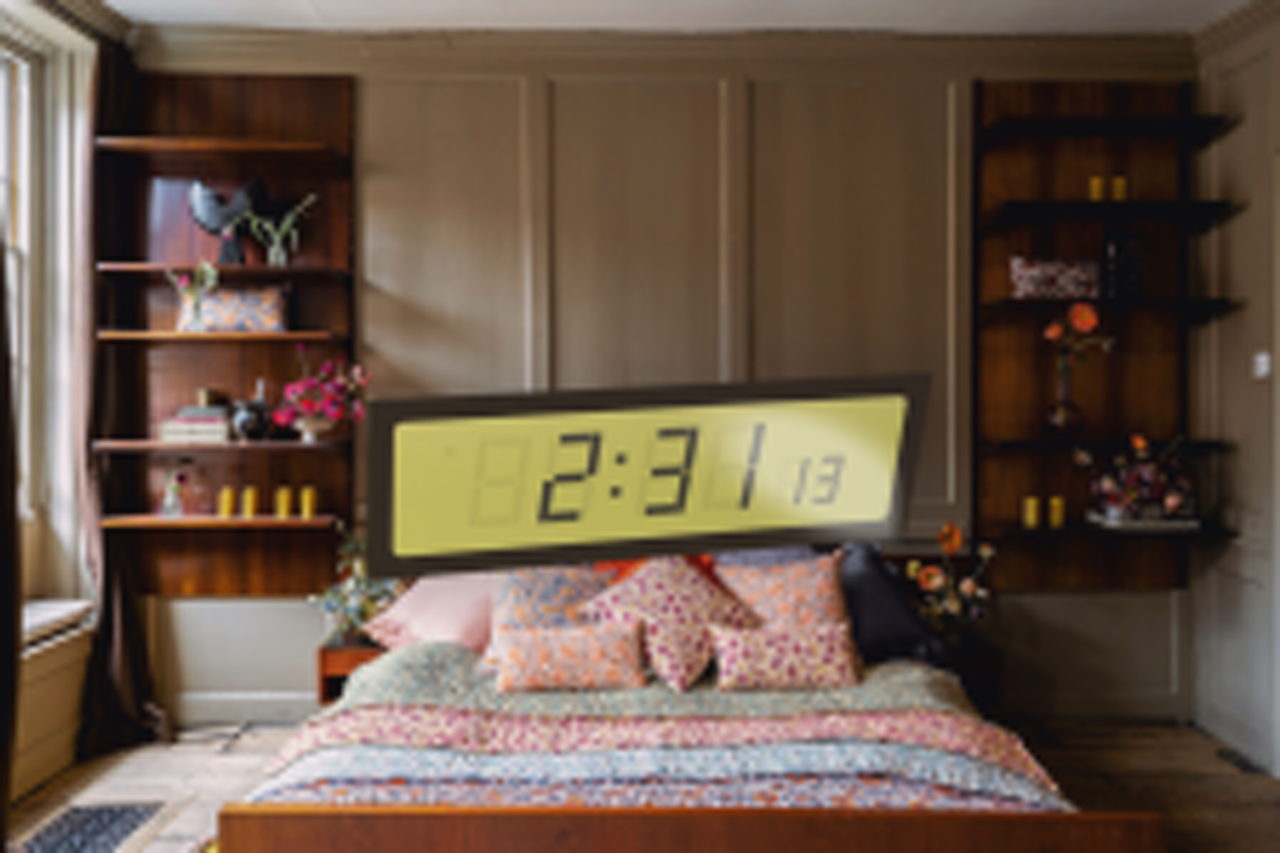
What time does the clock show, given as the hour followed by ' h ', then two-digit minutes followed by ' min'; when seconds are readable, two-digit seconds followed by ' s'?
2 h 31 min 13 s
